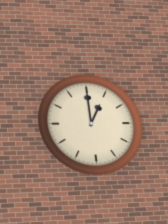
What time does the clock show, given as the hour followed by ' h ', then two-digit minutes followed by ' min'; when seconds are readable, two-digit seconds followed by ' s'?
1 h 00 min
